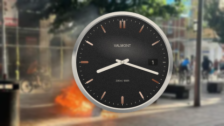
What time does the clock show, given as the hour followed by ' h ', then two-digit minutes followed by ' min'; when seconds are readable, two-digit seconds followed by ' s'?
8 h 18 min
